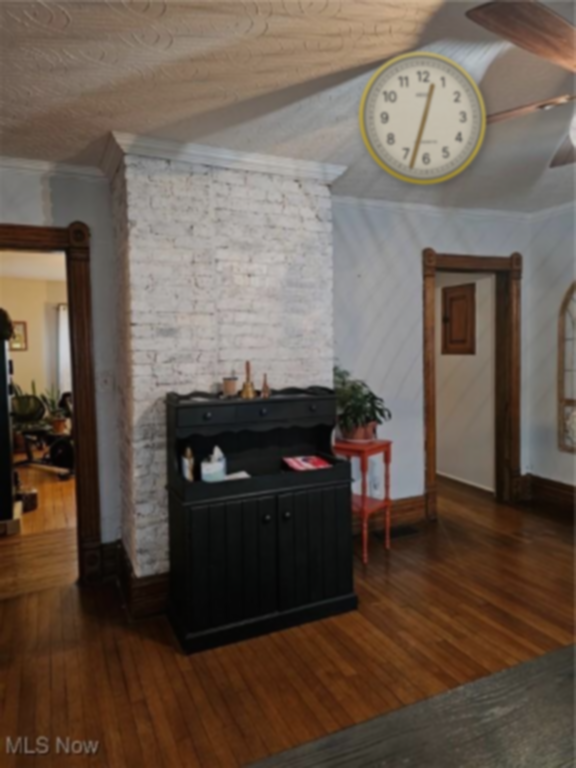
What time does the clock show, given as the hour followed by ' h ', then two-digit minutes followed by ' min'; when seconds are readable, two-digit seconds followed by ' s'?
12 h 33 min
